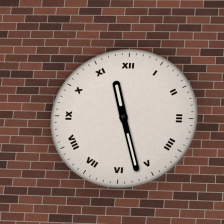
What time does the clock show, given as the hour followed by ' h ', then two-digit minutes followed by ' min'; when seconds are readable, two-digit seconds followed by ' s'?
11 h 27 min
